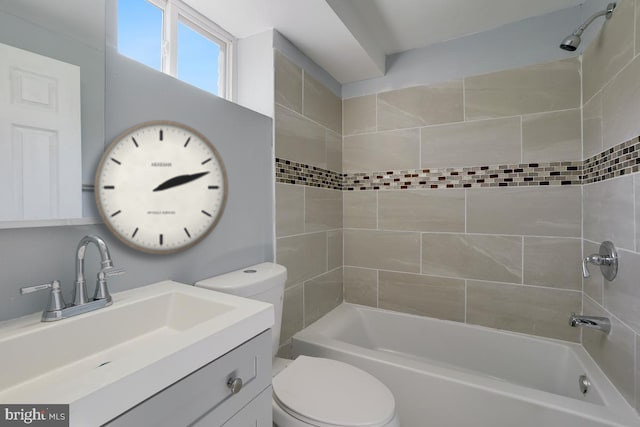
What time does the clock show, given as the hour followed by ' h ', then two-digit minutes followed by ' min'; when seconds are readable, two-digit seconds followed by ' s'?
2 h 12 min
